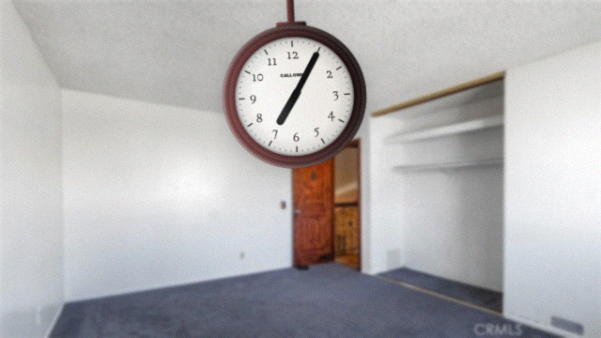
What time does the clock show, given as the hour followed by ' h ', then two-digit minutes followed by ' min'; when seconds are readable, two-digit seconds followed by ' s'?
7 h 05 min
